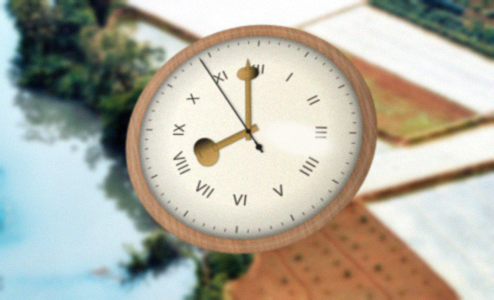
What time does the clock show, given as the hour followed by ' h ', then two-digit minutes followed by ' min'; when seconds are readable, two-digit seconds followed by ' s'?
7 h 58 min 54 s
